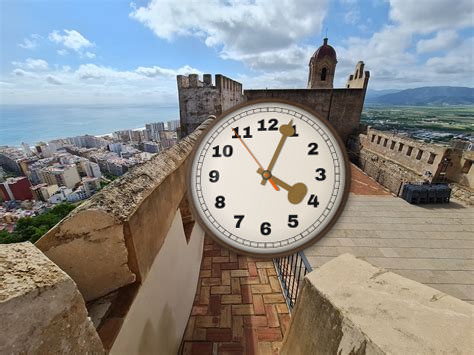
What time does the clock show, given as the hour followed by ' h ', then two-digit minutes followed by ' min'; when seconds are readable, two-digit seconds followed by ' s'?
4 h 03 min 54 s
